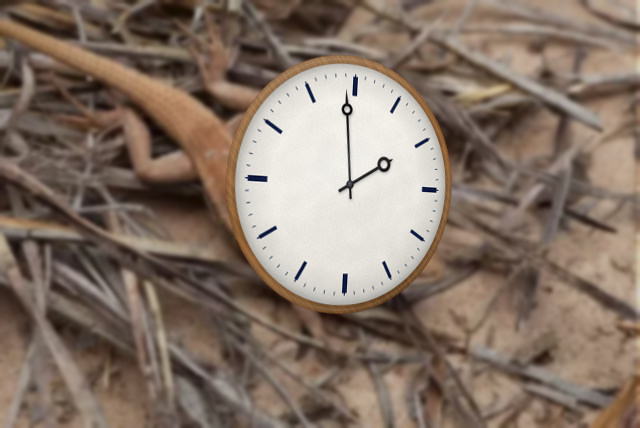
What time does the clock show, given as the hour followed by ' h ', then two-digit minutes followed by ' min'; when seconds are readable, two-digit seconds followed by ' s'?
1 h 59 min
